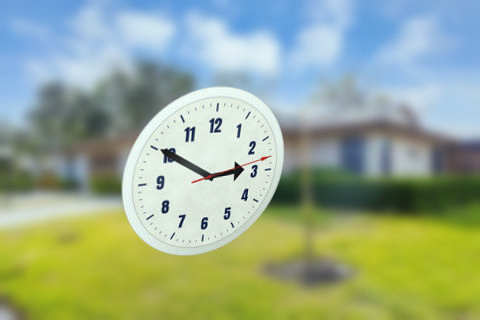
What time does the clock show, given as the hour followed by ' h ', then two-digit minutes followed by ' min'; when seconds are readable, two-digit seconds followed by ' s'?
2 h 50 min 13 s
